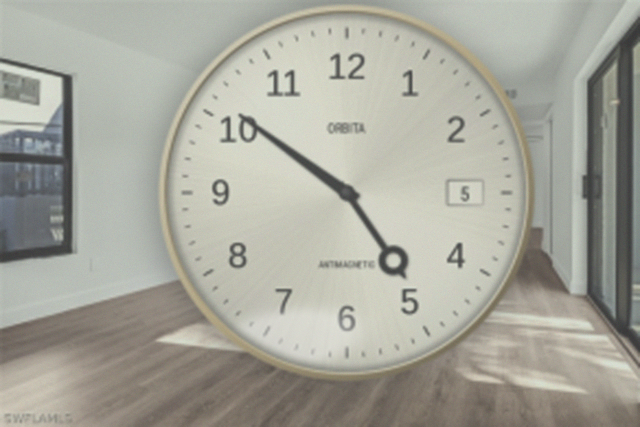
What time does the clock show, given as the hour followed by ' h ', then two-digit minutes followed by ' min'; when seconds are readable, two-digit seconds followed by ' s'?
4 h 51 min
